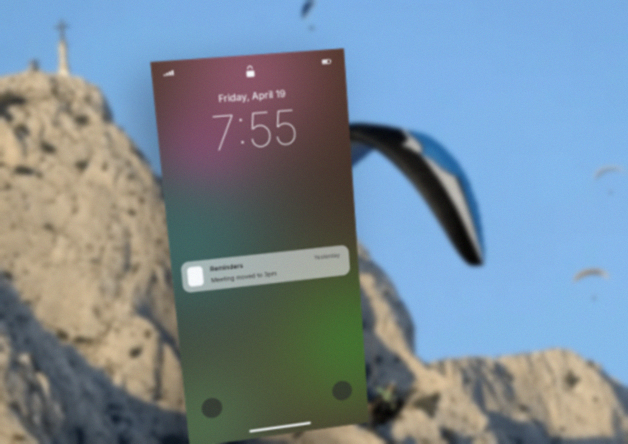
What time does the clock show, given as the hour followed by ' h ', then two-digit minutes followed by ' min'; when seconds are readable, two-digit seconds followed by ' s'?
7 h 55 min
